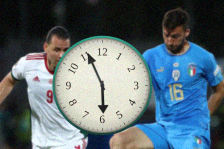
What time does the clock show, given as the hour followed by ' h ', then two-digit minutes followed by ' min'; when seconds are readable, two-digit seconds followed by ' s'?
5 h 56 min
